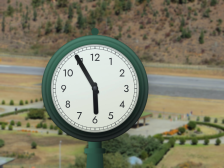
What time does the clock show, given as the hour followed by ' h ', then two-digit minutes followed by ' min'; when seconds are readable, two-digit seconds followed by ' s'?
5 h 55 min
